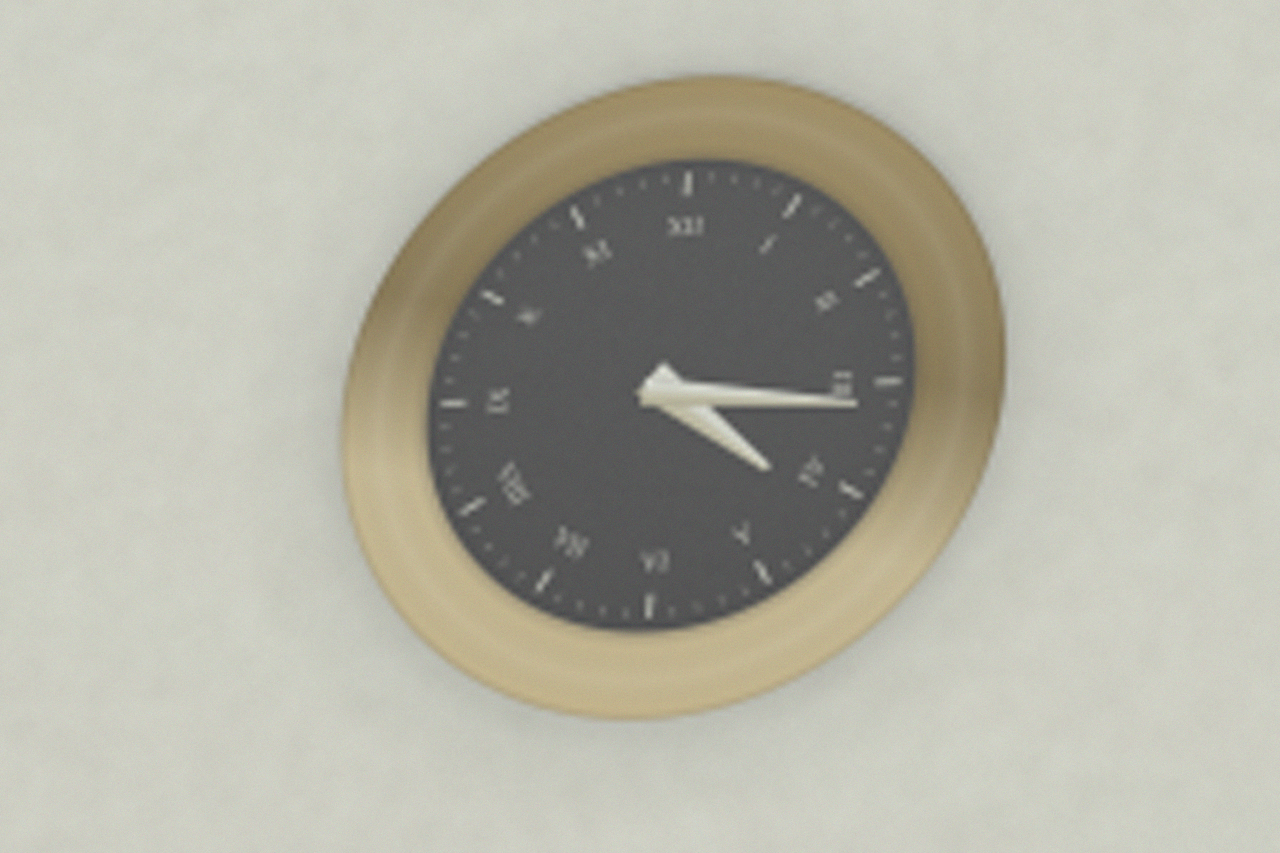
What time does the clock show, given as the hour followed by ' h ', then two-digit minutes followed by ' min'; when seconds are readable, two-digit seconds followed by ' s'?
4 h 16 min
